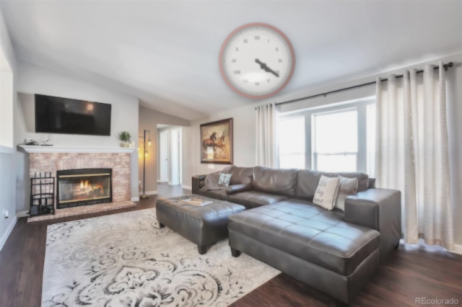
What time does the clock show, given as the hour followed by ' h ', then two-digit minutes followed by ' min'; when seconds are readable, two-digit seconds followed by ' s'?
4 h 21 min
